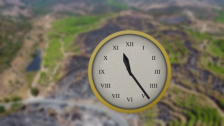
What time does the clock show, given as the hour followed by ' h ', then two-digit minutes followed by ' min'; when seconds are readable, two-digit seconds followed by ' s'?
11 h 24 min
